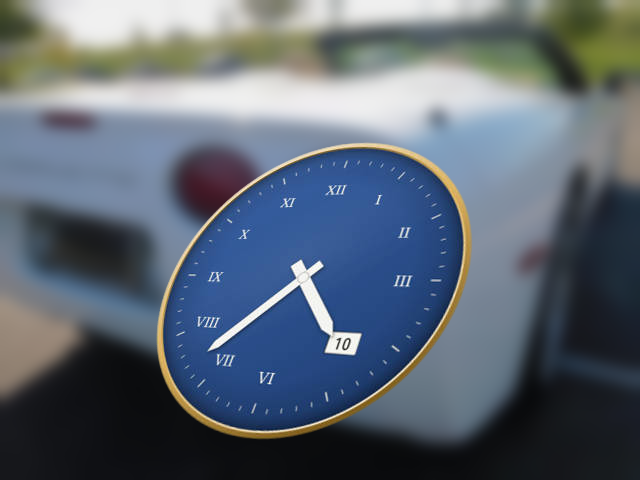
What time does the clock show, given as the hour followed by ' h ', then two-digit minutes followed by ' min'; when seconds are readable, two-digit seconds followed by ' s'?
4 h 37 min
